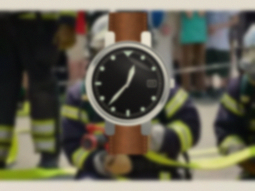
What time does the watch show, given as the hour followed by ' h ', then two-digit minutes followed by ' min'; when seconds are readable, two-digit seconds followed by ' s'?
12 h 37 min
